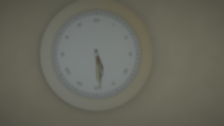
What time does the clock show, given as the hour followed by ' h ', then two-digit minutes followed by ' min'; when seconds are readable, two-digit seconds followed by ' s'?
5 h 29 min
